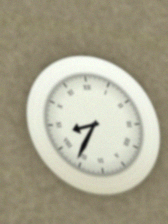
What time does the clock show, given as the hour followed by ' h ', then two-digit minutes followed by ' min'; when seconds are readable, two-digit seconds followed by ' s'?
8 h 36 min
